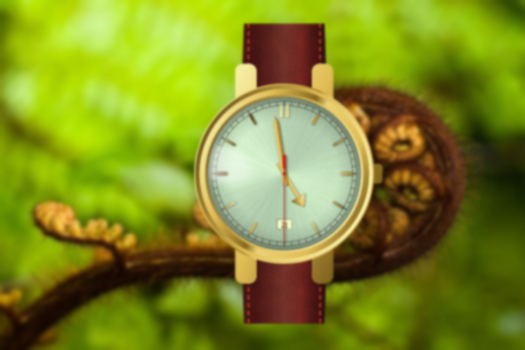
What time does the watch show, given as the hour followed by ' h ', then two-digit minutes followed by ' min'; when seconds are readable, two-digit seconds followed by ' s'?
4 h 58 min 30 s
